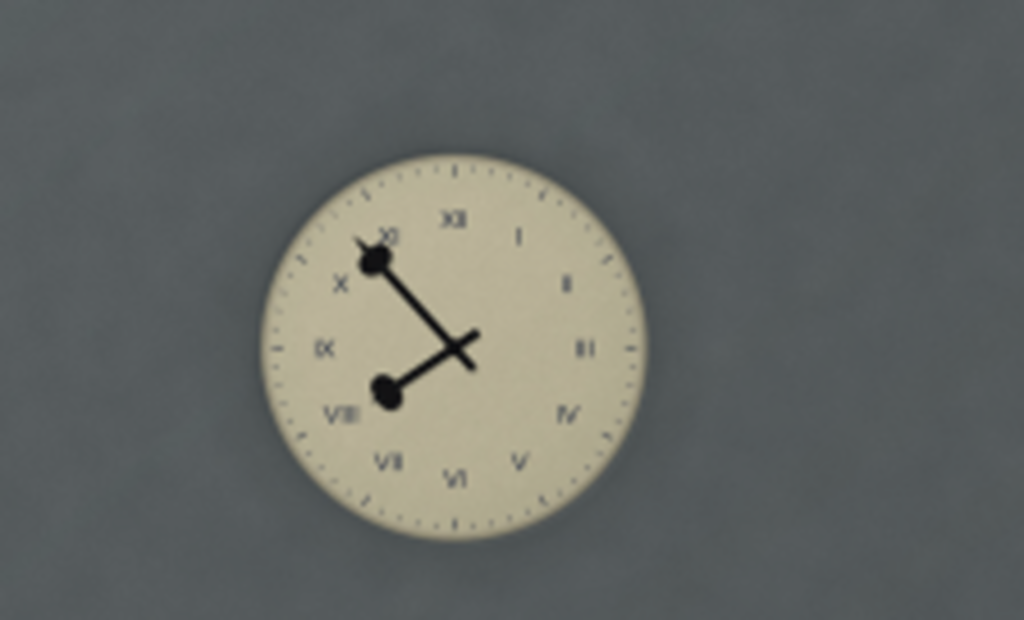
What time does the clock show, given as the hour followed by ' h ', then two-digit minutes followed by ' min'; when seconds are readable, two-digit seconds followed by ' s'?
7 h 53 min
